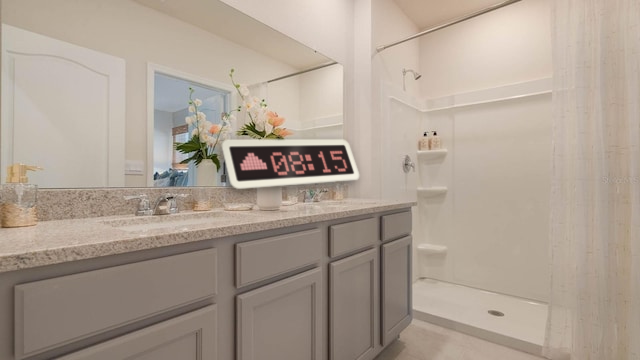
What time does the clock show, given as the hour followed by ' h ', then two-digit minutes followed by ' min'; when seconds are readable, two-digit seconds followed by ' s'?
8 h 15 min
